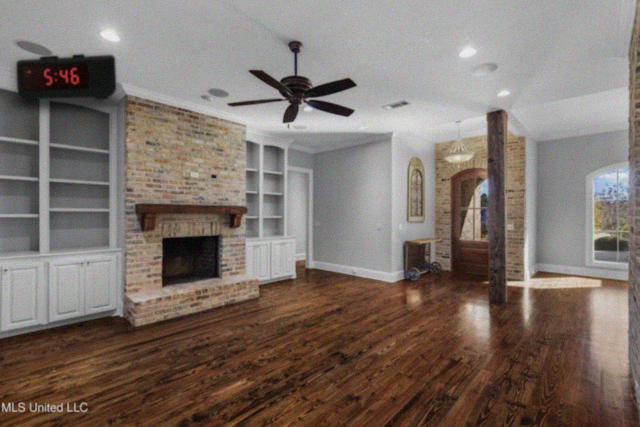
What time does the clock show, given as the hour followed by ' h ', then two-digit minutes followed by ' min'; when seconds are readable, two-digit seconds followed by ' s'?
5 h 46 min
